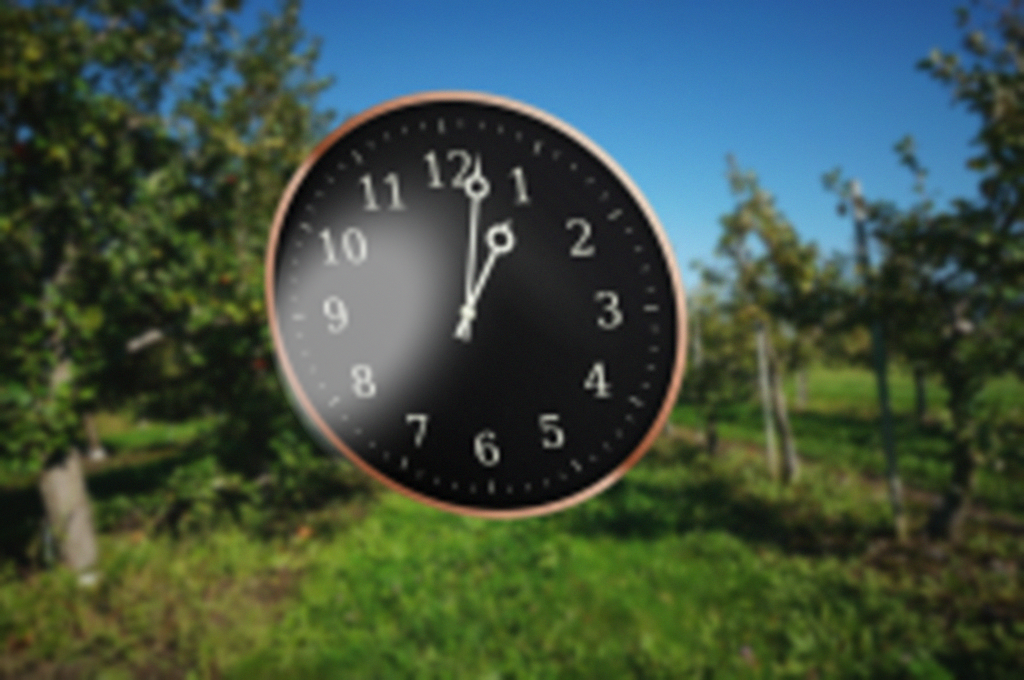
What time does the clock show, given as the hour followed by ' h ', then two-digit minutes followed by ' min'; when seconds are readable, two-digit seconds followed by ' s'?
1 h 02 min
